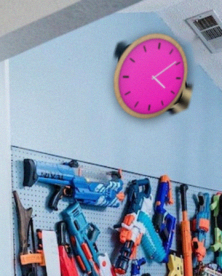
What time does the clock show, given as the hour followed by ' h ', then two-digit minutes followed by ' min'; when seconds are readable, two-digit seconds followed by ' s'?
4 h 09 min
